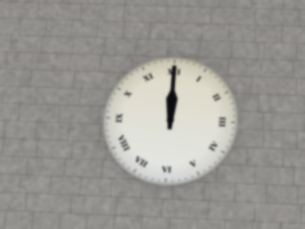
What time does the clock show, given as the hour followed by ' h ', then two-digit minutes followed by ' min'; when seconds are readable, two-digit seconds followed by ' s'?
12 h 00 min
